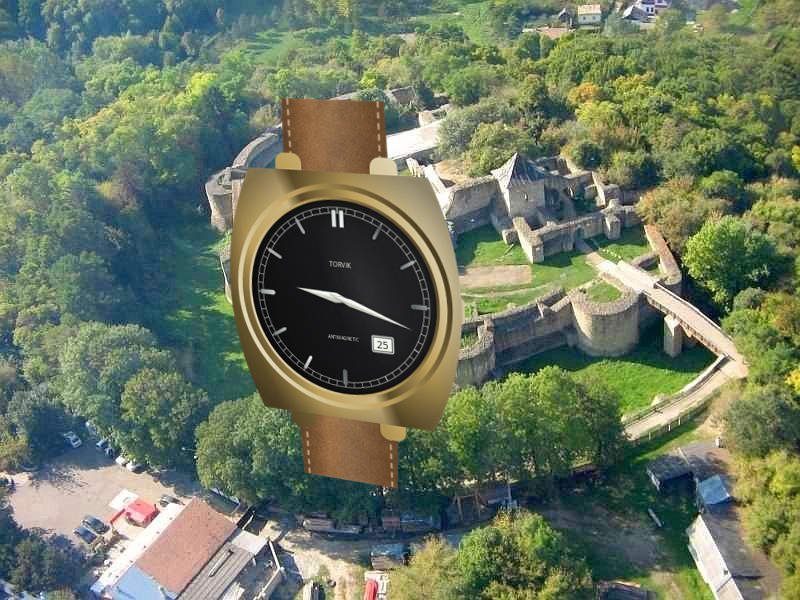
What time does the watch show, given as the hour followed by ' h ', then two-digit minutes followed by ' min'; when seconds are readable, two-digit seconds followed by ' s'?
9 h 18 min
